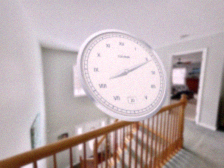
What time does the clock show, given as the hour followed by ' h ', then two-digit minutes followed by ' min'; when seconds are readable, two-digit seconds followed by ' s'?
8 h 11 min
